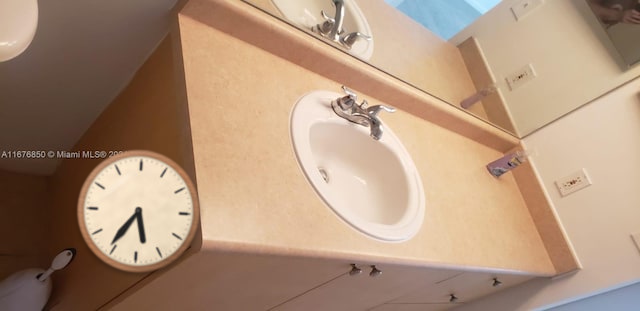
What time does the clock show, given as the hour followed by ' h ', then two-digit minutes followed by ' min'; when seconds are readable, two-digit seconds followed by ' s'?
5 h 36 min
